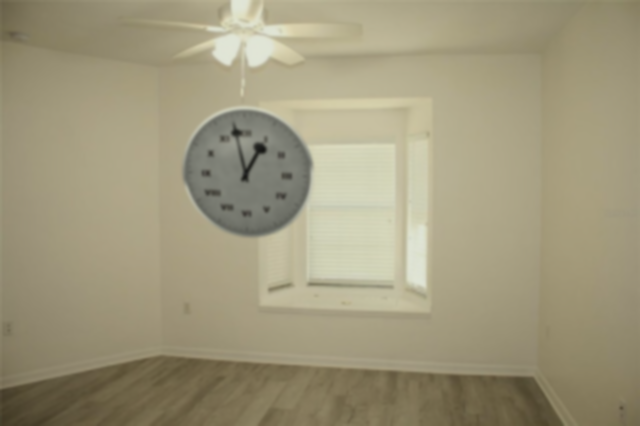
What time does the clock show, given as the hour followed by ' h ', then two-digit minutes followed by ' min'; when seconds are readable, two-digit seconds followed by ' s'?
12 h 58 min
